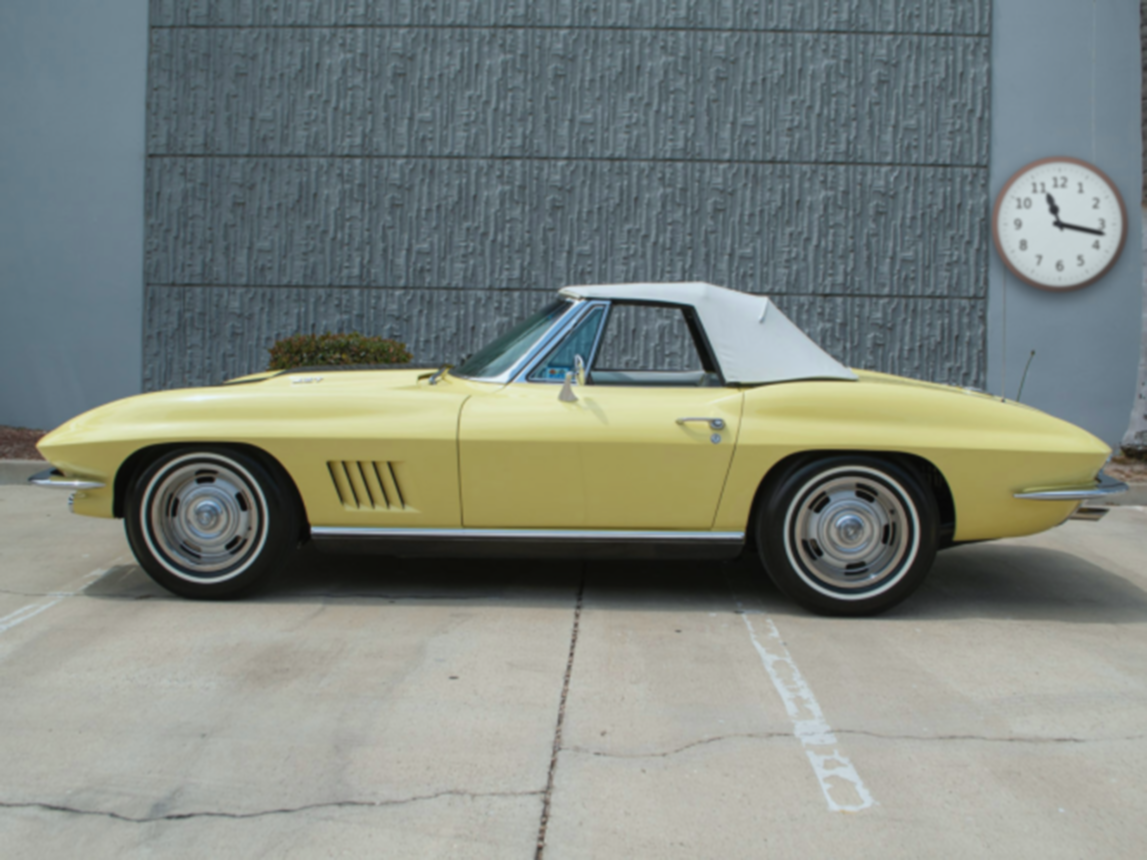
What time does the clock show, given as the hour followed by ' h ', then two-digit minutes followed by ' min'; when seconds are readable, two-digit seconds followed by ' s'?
11 h 17 min
